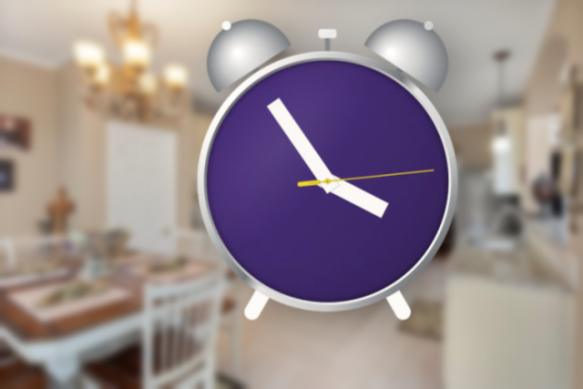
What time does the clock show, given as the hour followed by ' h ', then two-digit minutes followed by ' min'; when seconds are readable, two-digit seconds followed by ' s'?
3 h 54 min 14 s
